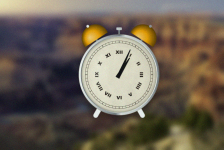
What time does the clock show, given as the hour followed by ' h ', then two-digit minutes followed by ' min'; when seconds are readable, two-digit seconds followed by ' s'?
1 h 04 min
